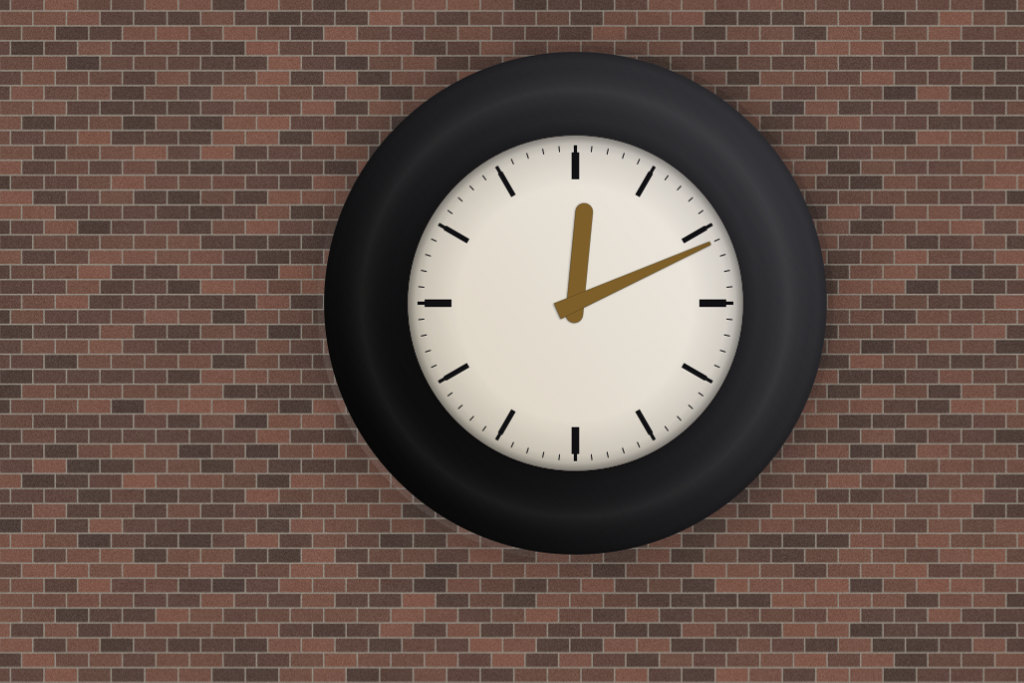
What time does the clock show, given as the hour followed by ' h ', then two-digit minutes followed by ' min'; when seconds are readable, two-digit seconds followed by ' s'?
12 h 11 min
